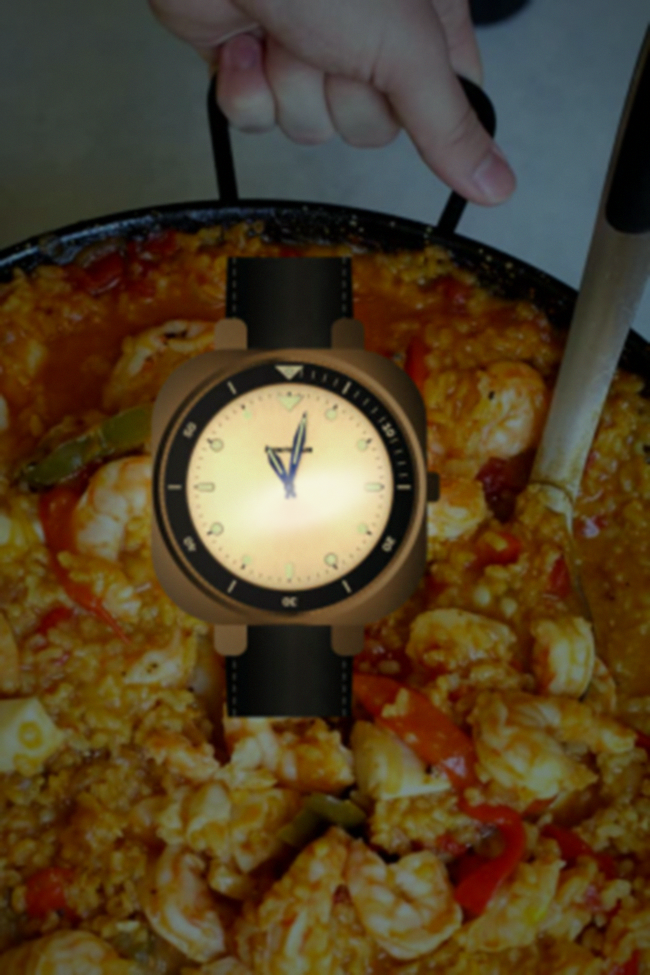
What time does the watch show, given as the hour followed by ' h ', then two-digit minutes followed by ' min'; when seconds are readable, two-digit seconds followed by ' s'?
11 h 02 min
